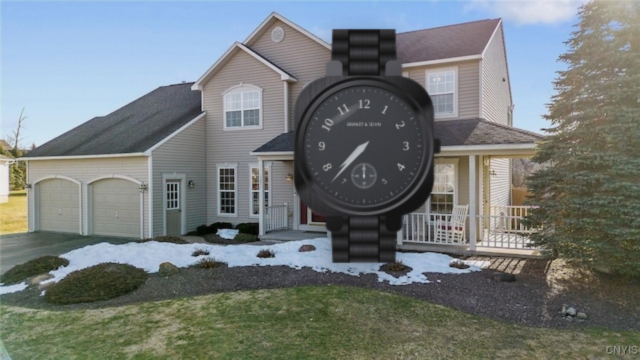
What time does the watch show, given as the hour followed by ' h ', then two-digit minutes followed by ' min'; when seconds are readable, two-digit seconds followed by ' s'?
7 h 37 min
